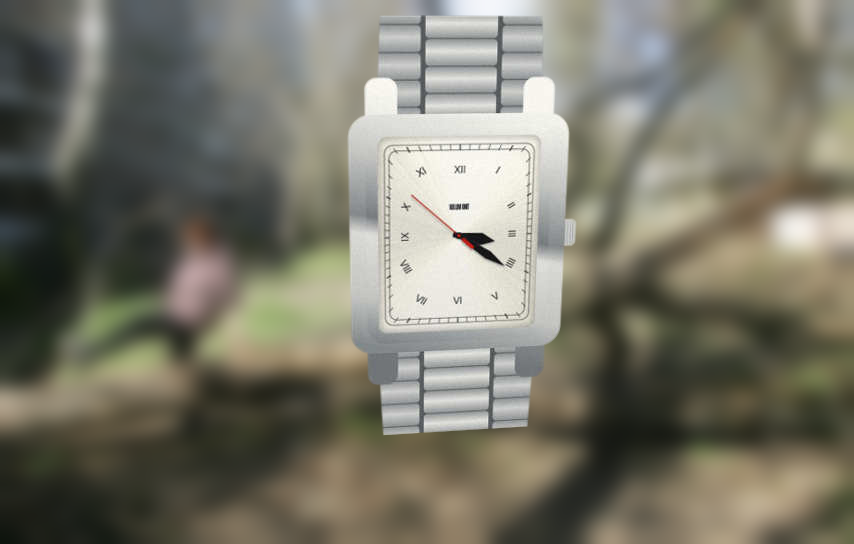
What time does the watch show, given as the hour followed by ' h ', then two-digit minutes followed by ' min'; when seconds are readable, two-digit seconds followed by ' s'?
3 h 20 min 52 s
